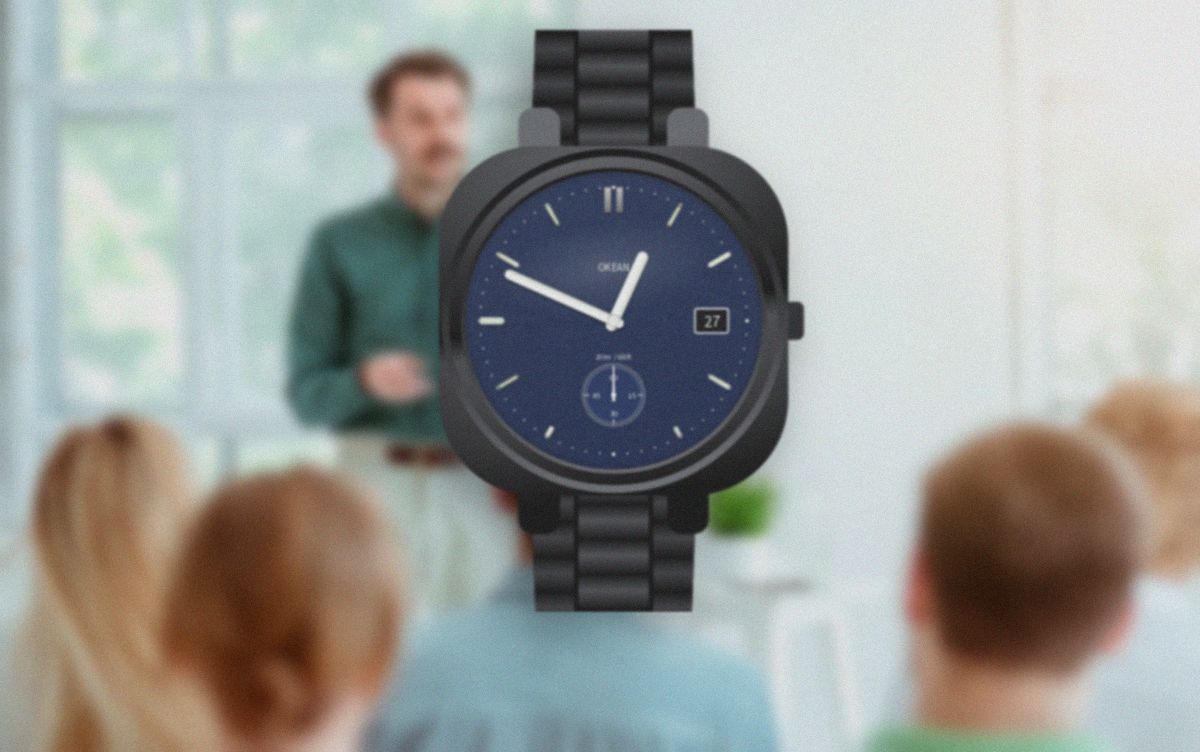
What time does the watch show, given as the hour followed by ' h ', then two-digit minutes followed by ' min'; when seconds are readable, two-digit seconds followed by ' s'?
12 h 49 min
